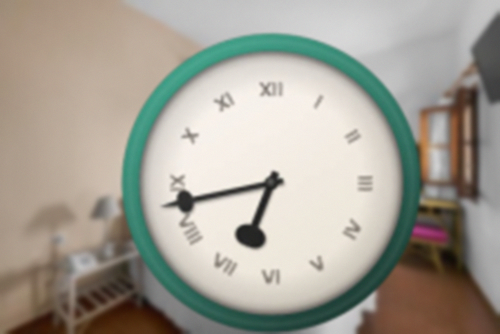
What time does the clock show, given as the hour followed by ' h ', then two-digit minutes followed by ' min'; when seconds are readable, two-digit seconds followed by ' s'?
6 h 43 min
